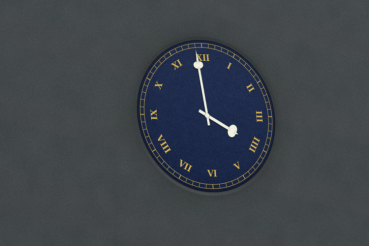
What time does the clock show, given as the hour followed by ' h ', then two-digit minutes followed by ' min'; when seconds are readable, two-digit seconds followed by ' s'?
3 h 59 min
